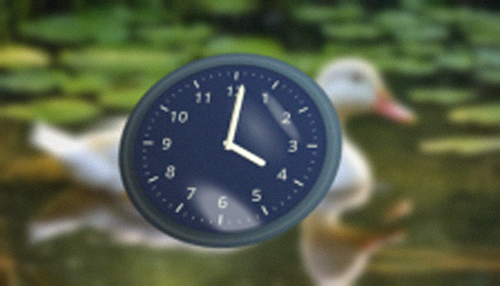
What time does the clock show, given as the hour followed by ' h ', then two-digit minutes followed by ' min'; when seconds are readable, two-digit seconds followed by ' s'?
4 h 01 min
